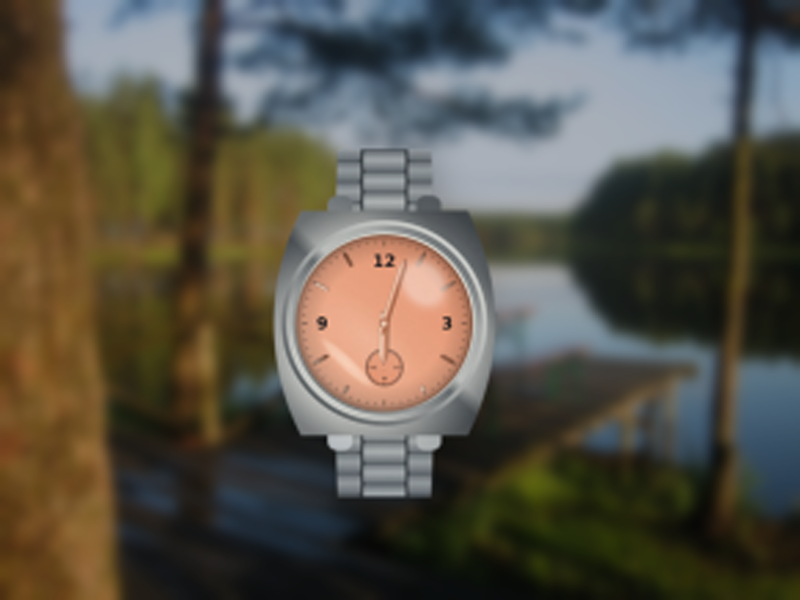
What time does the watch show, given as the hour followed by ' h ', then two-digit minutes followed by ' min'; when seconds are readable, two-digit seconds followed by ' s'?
6 h 03 min
